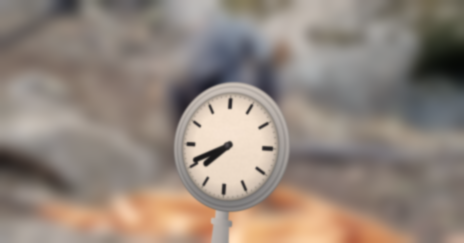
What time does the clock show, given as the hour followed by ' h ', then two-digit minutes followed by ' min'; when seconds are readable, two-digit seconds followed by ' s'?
7 h 41 min
